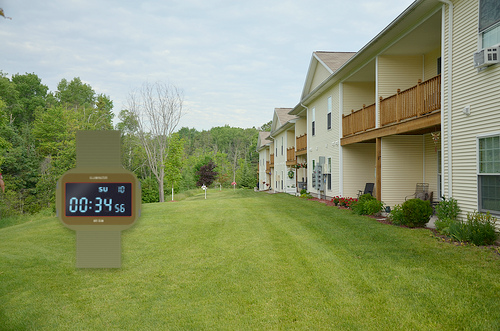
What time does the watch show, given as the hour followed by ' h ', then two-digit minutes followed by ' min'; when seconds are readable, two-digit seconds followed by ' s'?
0 h 34 min 56 s
